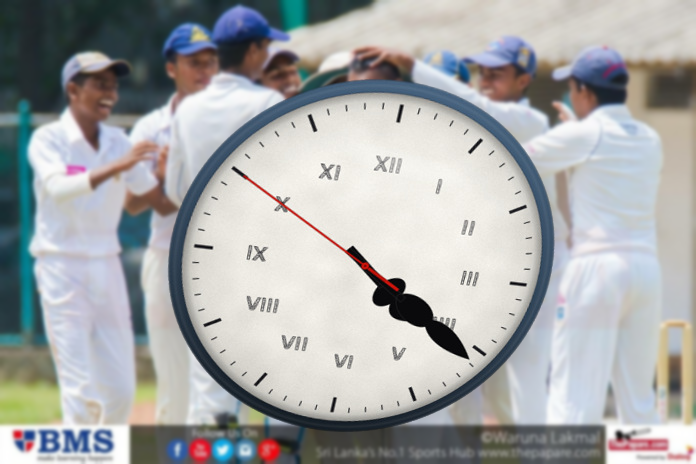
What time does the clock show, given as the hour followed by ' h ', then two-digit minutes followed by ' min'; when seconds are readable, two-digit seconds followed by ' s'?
4 h 20 min 50 s
